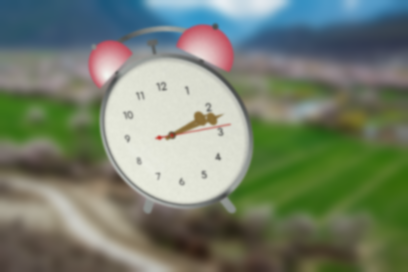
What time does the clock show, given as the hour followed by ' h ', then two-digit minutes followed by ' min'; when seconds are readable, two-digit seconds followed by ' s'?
2 h 12 min 14 s
